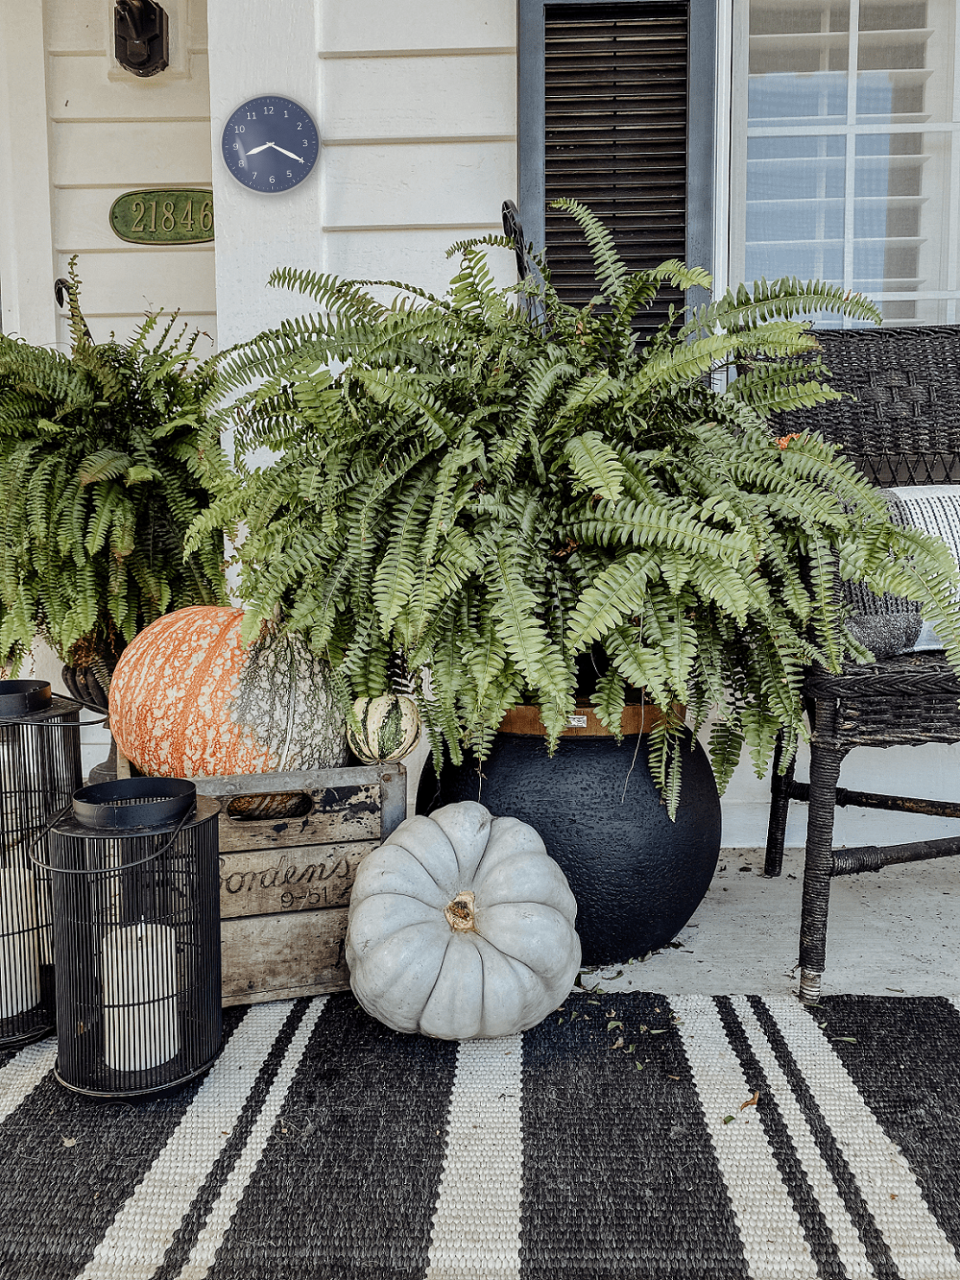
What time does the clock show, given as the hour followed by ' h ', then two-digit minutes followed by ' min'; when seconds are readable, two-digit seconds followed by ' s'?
8 h 20 min
